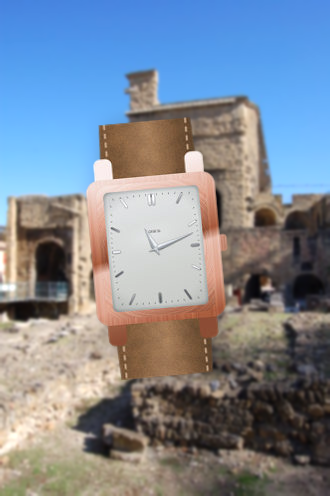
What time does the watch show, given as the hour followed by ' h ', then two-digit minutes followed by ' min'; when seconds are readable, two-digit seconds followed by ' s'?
11 h 12 min
